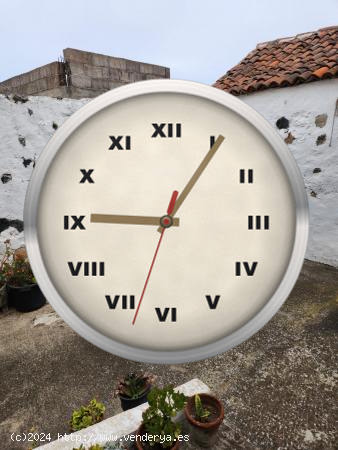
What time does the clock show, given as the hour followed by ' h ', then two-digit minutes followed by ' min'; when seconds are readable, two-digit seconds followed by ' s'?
9 h 05 min 33 s
